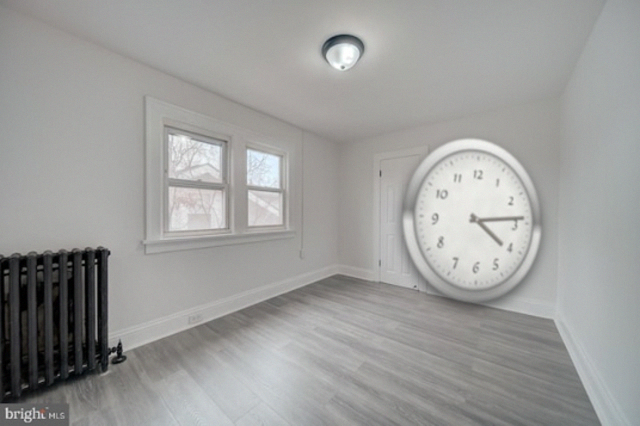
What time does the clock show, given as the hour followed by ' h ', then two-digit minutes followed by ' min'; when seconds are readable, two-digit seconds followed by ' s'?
4 h 14 min
